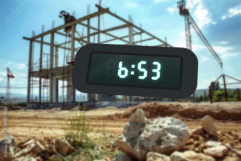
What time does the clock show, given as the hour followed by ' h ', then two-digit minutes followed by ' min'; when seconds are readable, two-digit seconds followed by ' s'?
6 h 53 min
